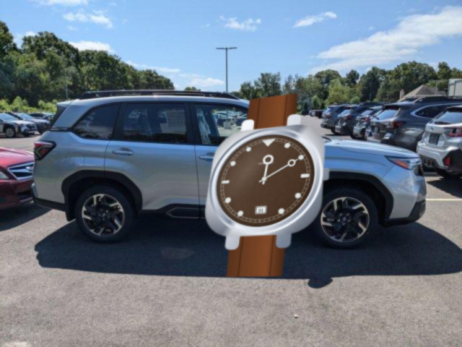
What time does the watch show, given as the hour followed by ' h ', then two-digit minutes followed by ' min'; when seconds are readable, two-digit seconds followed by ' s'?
12 h 10 min
